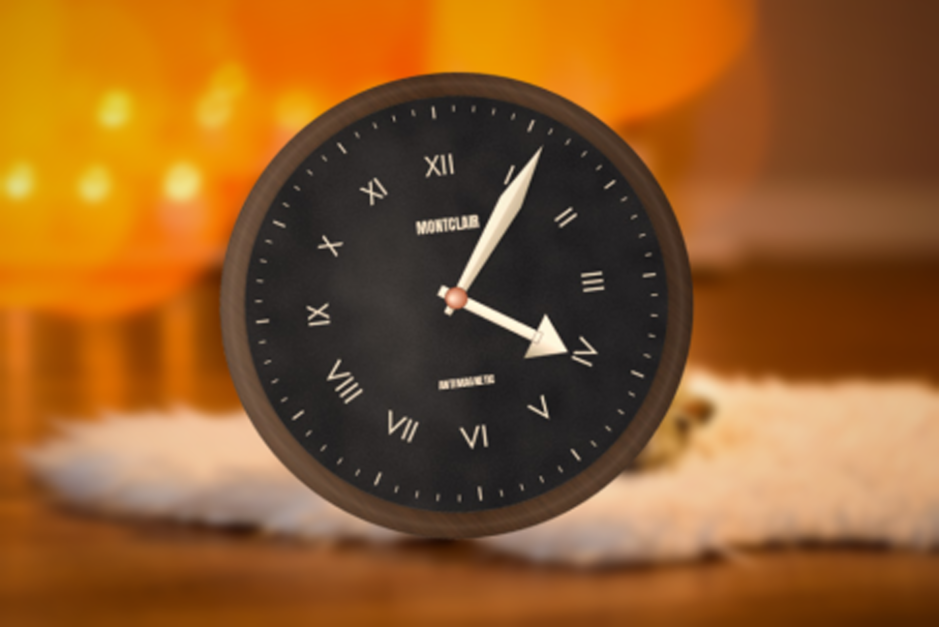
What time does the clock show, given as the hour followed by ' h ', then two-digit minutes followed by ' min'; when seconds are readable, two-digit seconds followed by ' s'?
4 h 06 min
